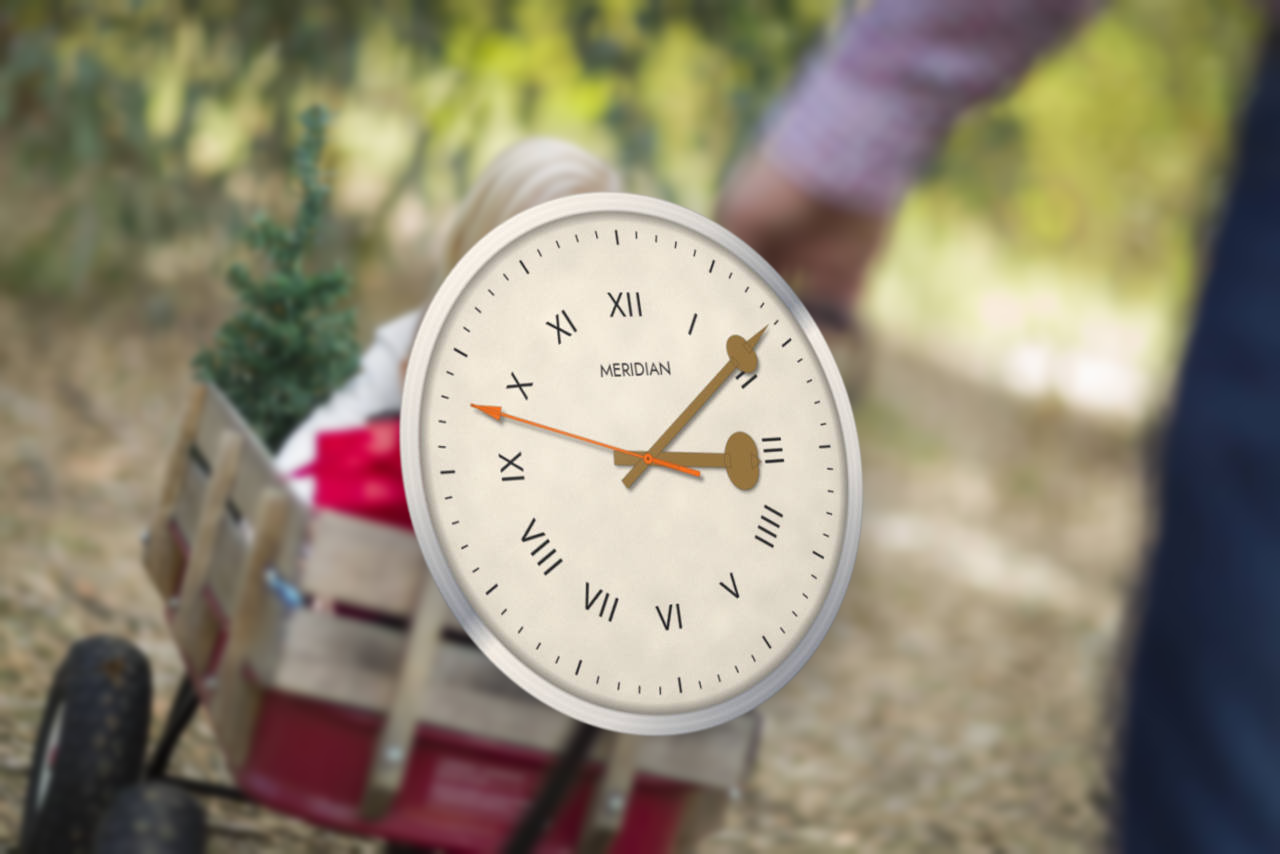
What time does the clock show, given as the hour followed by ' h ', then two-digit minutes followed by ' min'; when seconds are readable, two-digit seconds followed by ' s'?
3 h 08 min 48 s
